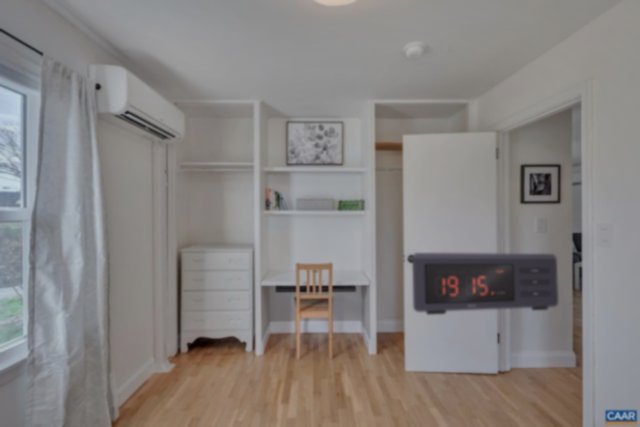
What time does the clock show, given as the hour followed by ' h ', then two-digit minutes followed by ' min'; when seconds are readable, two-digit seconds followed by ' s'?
19 h 15 min
